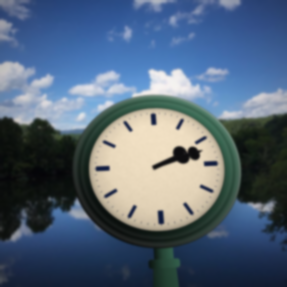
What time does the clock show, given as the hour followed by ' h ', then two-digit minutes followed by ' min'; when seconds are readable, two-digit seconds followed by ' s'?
2 h 12 min
